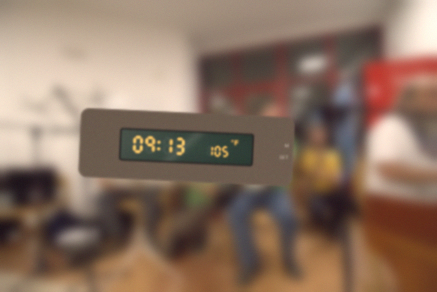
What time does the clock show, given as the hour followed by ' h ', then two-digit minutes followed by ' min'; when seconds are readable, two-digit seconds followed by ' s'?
9 h 13 min
